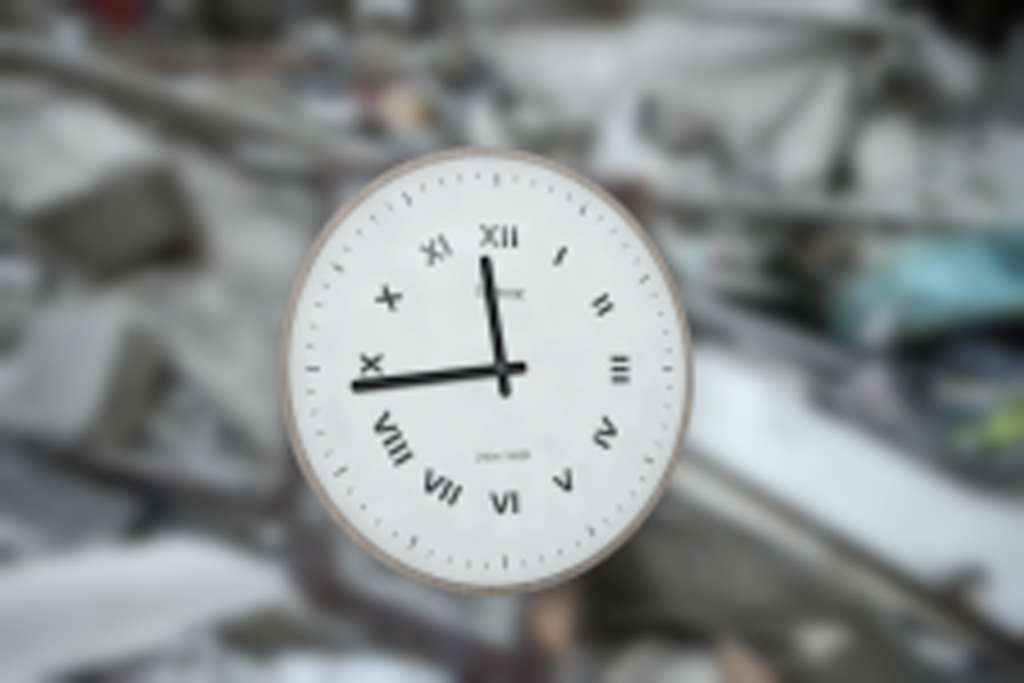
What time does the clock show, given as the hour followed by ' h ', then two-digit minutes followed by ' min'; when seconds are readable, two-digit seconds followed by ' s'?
11 h 44 min
